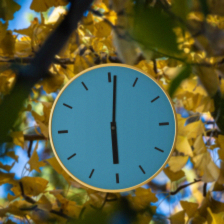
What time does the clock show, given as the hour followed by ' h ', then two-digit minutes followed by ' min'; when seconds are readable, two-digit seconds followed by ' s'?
6 h 01 min
